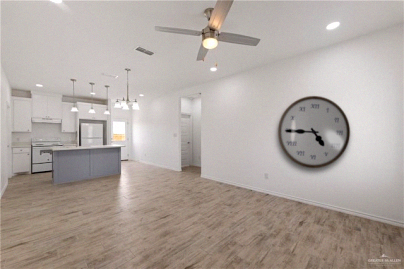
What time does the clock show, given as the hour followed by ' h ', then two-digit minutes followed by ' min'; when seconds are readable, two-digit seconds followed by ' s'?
4 h 45 min
